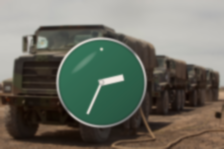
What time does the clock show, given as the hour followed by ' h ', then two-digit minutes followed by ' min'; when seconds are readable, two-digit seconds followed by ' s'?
2 h 34 min
